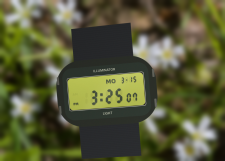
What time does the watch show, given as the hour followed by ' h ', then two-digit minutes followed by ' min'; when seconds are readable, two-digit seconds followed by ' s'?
3 h 25 min 07 s
